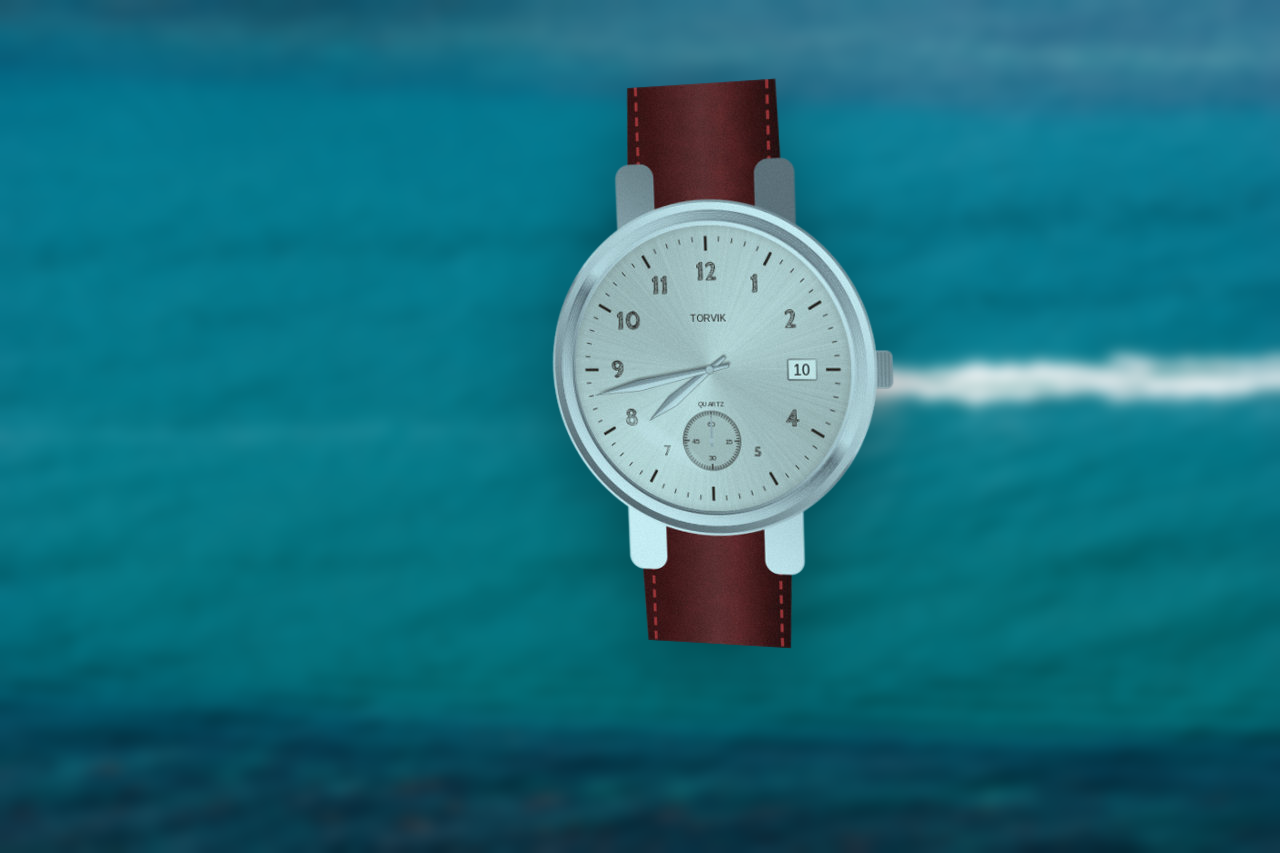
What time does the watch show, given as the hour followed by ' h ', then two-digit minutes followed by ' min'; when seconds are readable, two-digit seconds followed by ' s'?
7 h 43 min
